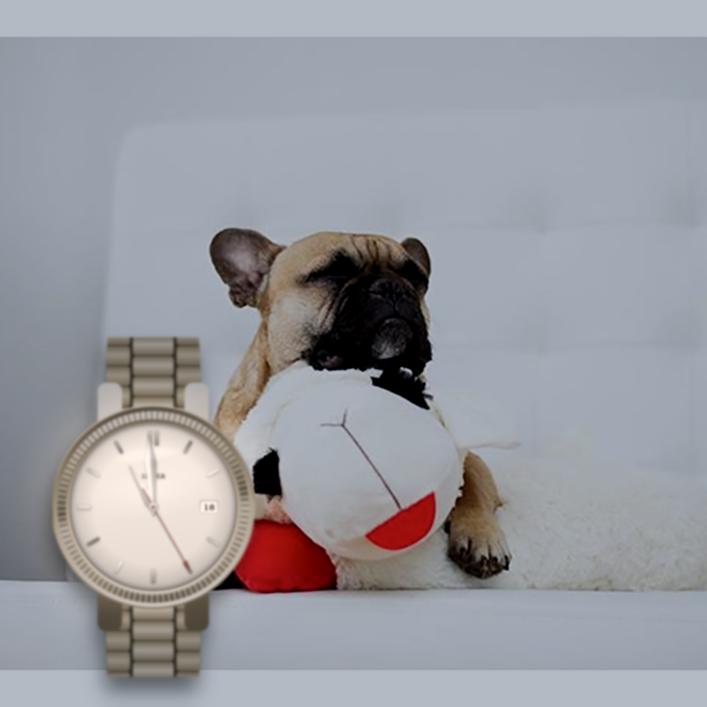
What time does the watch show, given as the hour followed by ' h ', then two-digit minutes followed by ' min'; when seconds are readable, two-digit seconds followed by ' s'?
10 h 59 min 25 s
